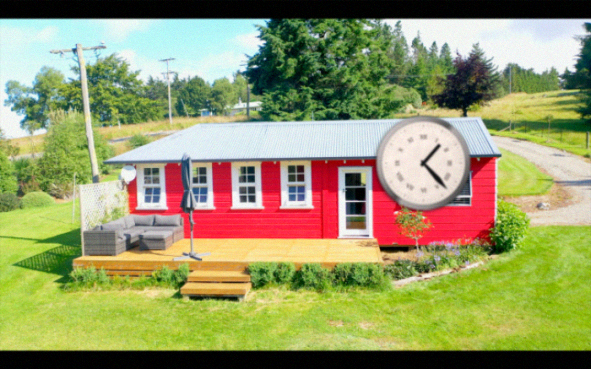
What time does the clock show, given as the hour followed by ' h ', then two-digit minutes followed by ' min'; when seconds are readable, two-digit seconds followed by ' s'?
1 h 23 min
